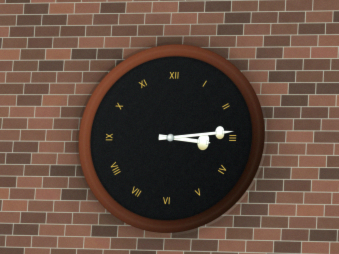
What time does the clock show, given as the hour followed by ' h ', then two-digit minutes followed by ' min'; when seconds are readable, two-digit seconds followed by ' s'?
3 h 14 min
